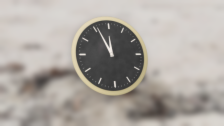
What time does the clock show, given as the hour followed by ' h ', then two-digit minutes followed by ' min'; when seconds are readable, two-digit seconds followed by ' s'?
11 h 56 min
